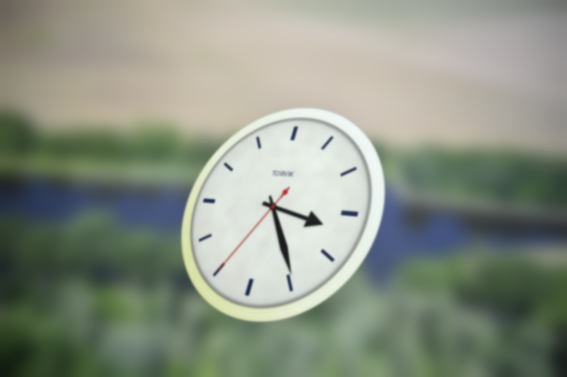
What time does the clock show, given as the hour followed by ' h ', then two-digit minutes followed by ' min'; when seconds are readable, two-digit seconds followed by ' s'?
3 h 24 min 35 s
